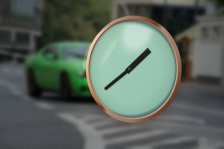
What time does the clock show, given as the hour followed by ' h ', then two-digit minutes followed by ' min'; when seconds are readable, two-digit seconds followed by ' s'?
1 h 39 min
